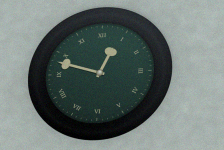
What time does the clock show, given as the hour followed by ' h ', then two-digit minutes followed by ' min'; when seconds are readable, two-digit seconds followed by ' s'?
12 h 48 min
